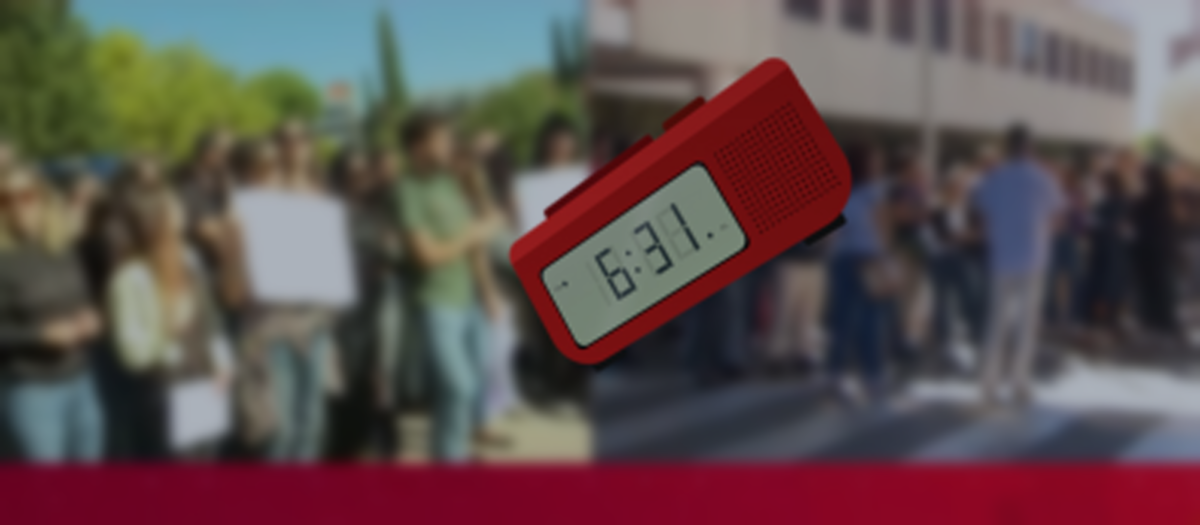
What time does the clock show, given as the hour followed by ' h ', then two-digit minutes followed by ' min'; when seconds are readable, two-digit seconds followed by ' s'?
6 h 31 min
